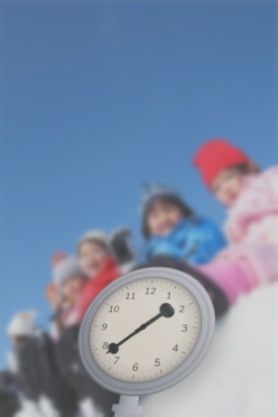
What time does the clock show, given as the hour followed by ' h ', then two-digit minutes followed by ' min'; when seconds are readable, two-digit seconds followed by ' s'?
1 h 38 min
